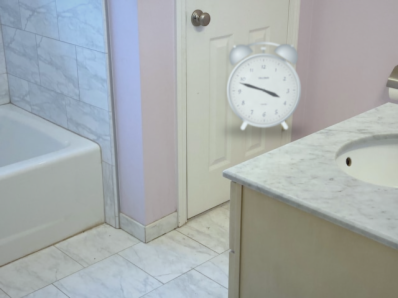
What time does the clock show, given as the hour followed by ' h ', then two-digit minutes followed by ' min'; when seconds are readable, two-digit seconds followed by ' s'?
3 h 48 min
